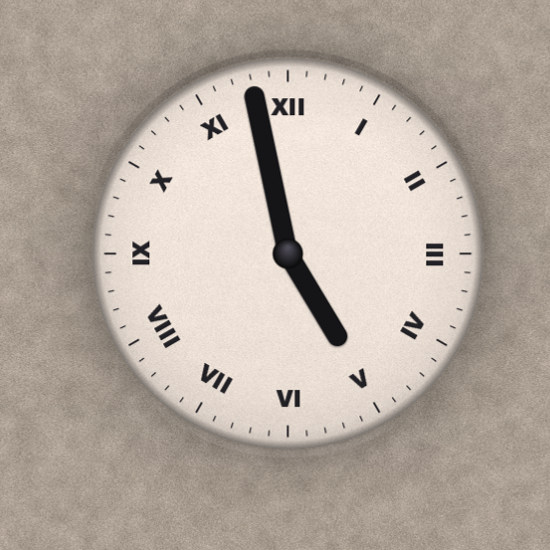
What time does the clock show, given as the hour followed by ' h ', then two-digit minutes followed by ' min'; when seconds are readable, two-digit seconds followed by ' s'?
4 h 58 min
